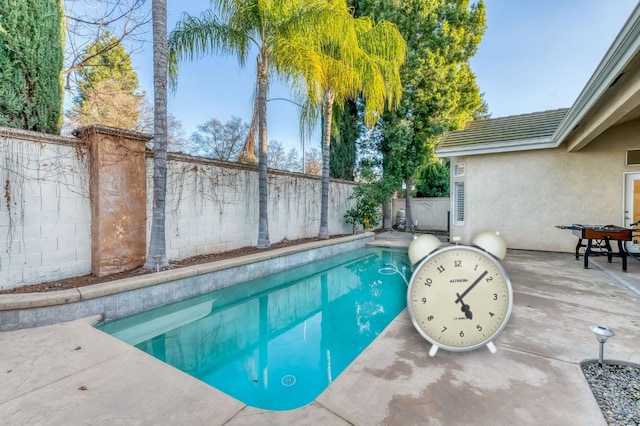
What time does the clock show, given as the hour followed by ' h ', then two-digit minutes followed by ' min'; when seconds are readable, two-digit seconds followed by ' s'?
5 h 08 min
